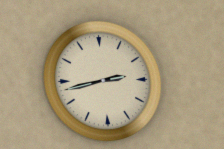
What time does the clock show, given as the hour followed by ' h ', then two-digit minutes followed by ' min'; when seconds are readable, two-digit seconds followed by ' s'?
2 h 43 min
